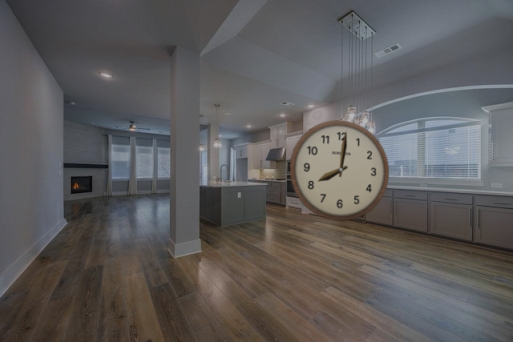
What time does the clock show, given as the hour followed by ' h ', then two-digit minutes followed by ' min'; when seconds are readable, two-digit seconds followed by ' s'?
8 h 01 min
